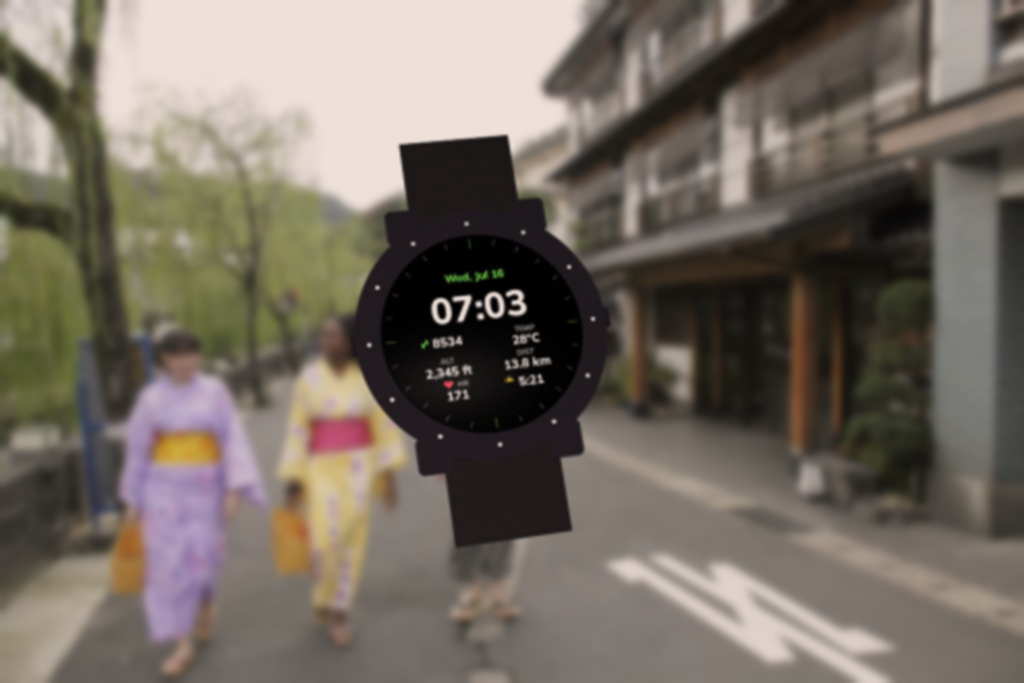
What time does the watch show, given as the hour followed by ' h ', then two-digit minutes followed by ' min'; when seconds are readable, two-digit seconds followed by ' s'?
7 h 03 min
